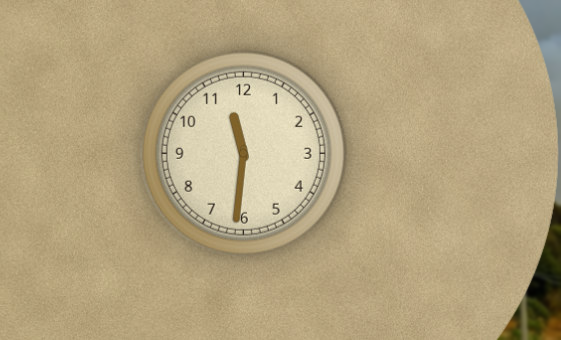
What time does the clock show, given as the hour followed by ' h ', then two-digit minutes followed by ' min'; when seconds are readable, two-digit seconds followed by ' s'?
11 h 31 min
